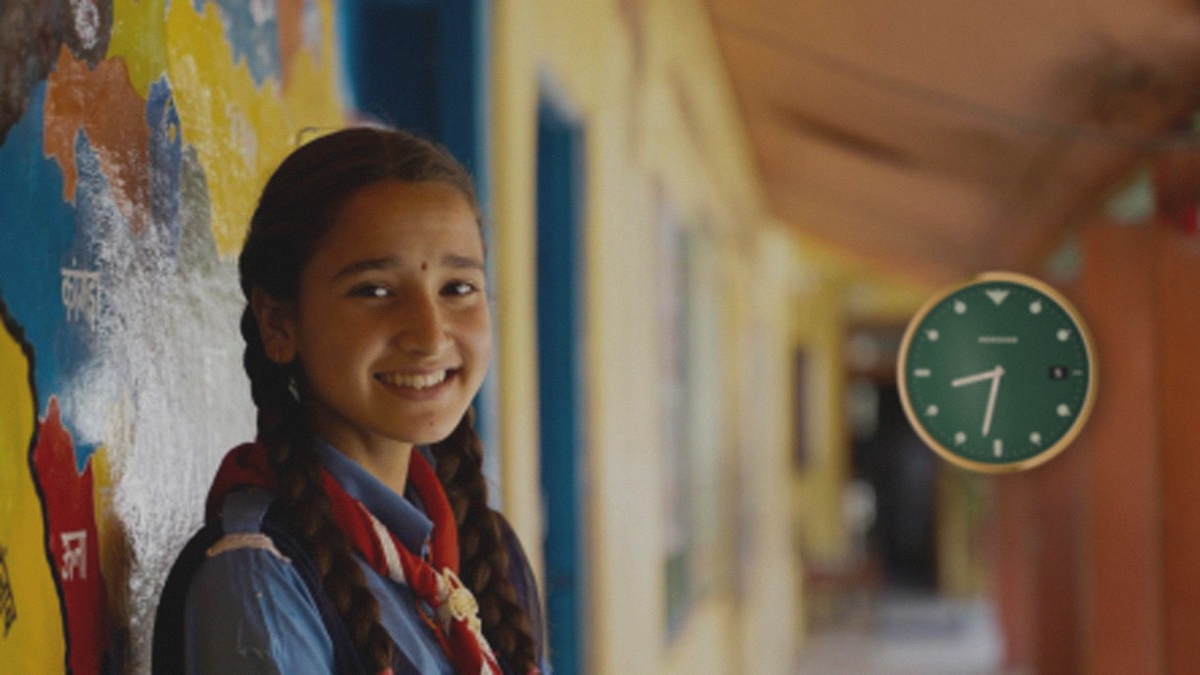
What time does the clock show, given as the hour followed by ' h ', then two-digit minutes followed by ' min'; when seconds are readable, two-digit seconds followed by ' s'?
8 h 32 min
